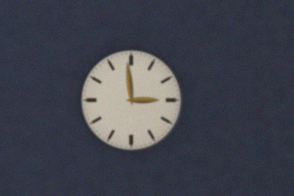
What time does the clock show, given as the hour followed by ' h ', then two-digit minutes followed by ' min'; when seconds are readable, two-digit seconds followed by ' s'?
2 h 59 min
